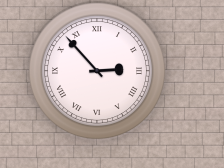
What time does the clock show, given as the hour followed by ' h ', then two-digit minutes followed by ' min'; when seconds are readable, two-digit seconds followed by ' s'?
2 h 53 min
